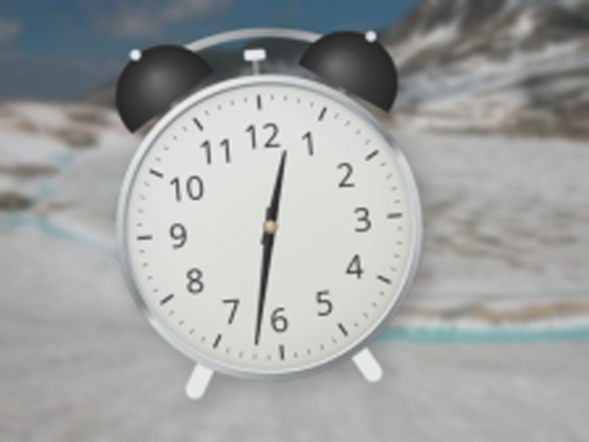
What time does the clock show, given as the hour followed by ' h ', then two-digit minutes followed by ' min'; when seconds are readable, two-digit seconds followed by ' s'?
12 h 32 min
